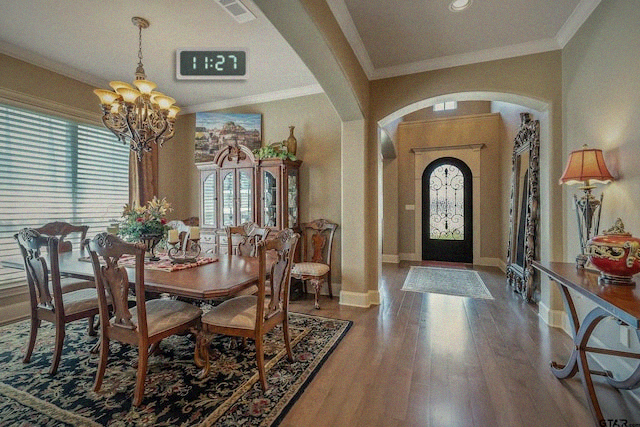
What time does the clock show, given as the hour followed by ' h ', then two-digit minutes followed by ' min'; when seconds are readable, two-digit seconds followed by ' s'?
11 h 27 min
